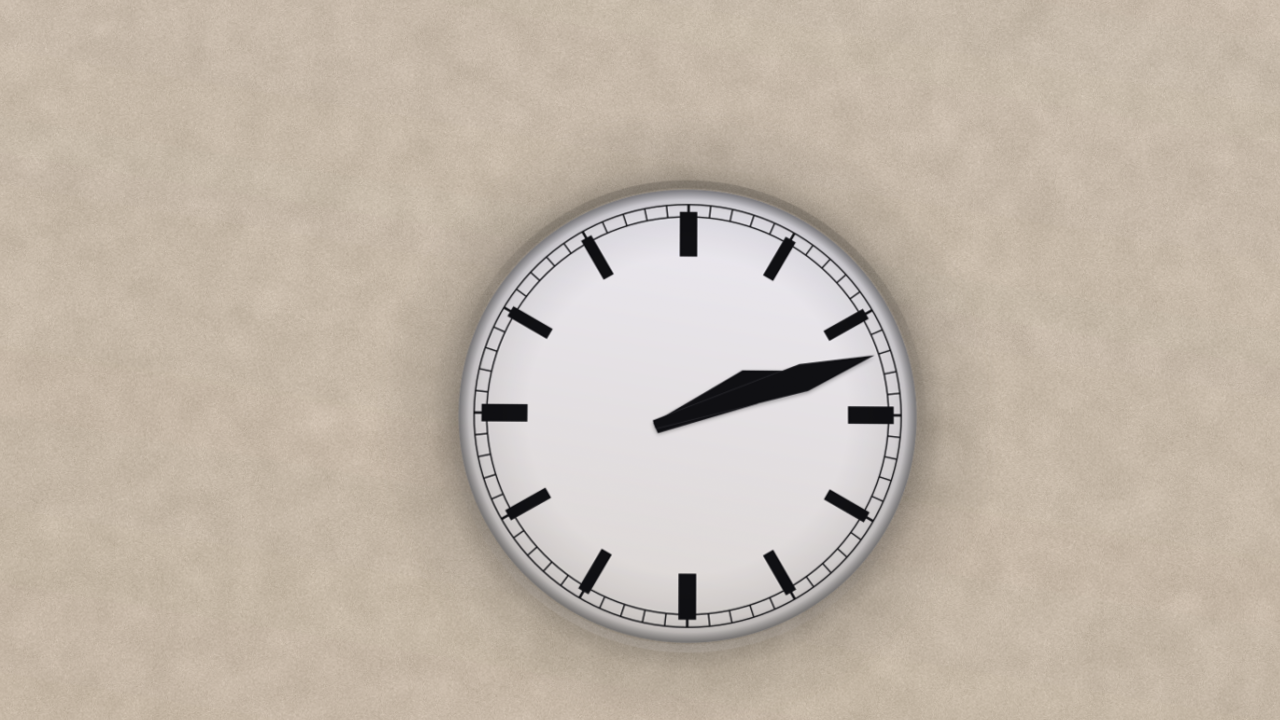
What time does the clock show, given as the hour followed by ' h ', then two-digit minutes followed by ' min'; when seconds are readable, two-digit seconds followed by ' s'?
2 h 12 min
